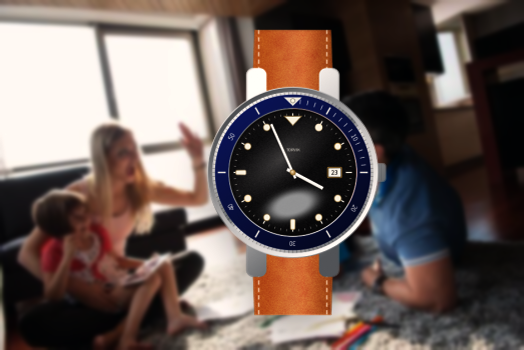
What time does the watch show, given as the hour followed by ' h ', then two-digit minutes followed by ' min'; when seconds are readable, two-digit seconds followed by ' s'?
3 h 56 min
